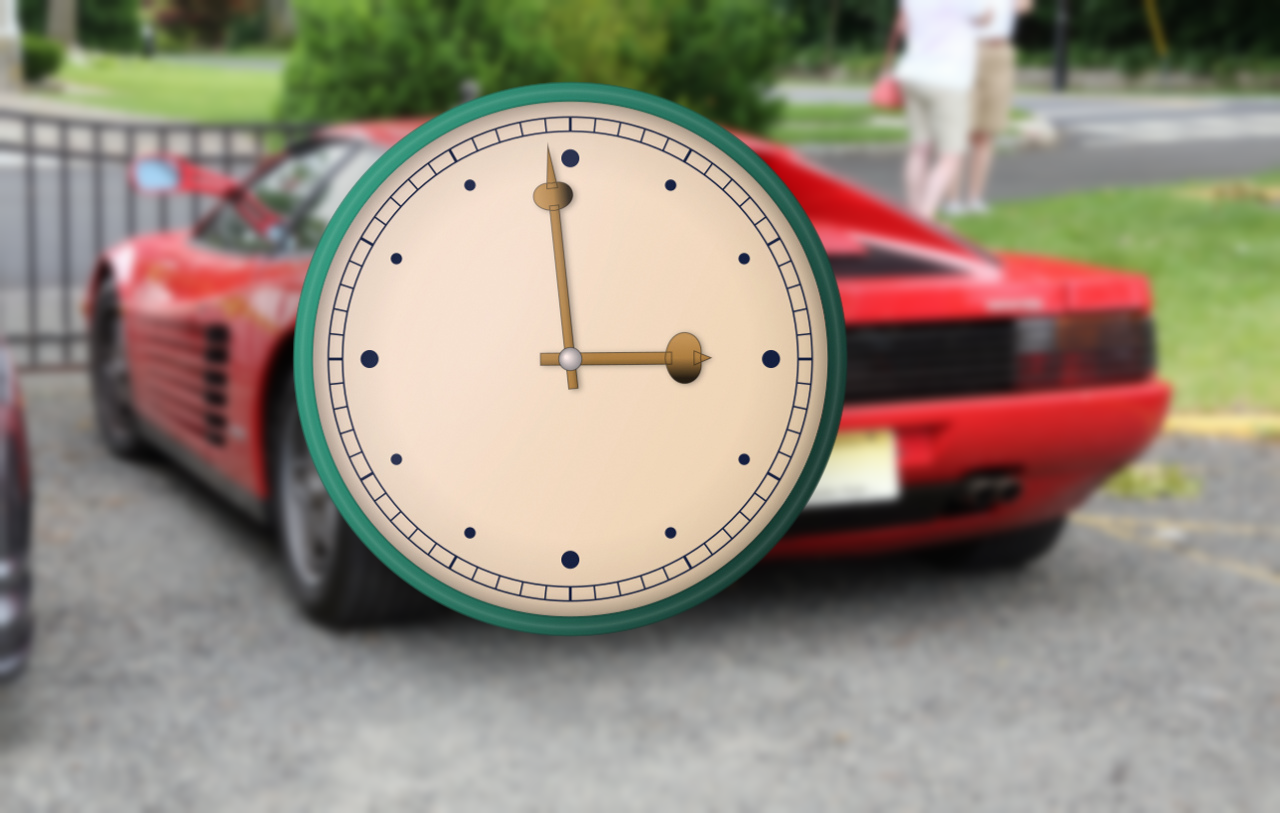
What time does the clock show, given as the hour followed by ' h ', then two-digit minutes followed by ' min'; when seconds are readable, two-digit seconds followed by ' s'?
2 h 59 min
